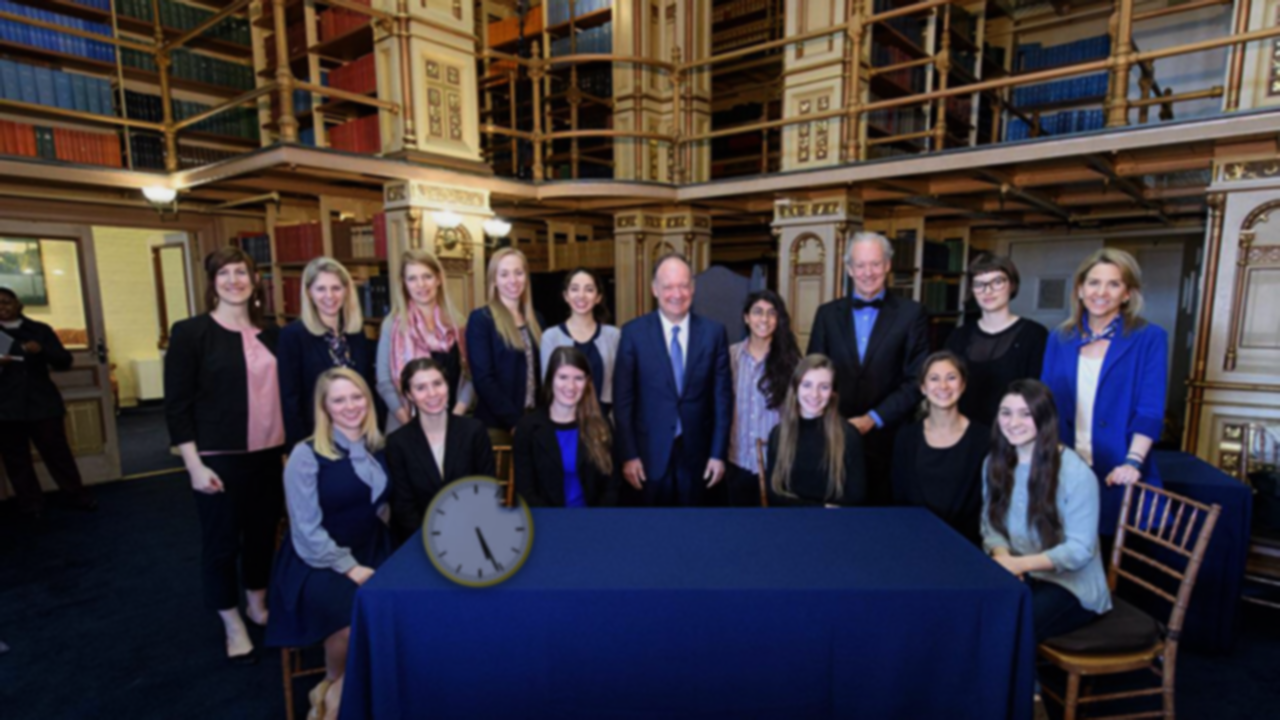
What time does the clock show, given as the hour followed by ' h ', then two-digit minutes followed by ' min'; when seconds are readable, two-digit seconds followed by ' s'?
5 h 26 min
